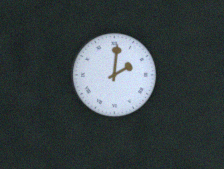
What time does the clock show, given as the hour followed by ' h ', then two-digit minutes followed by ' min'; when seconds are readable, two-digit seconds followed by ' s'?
2 h 01 min
